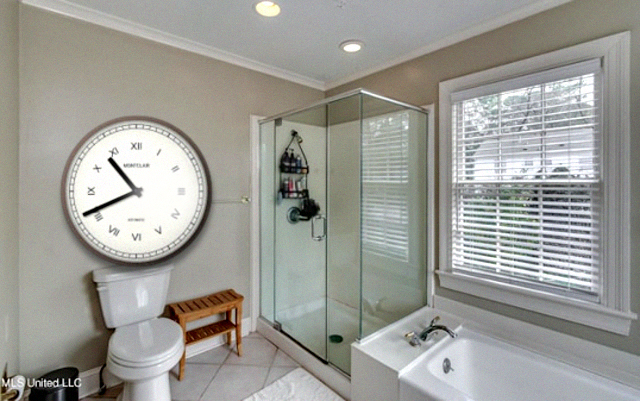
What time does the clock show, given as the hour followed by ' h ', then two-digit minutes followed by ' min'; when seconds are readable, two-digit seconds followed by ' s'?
10 h 41 min
